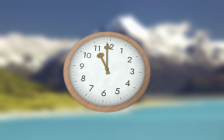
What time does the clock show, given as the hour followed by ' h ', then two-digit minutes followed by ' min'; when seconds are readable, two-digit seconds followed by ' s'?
10 h 59 min
